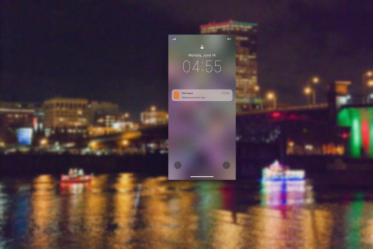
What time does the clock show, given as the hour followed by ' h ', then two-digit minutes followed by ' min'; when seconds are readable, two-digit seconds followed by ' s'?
4 h 55 min
